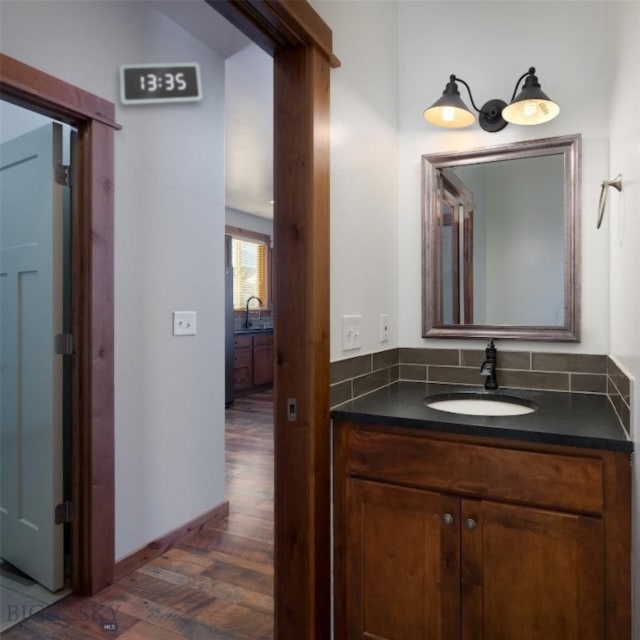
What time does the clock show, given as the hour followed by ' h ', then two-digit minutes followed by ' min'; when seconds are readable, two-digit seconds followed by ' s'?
13 h 35 min
